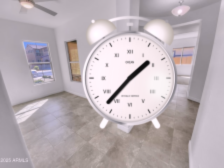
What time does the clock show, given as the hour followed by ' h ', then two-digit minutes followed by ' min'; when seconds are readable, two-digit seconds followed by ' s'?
1 h 37 min
